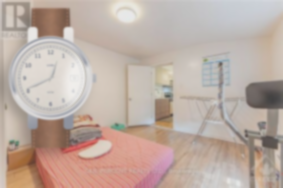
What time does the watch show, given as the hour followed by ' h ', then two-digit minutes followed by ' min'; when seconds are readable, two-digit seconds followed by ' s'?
12 h 41 min
